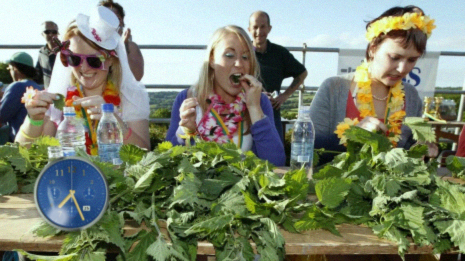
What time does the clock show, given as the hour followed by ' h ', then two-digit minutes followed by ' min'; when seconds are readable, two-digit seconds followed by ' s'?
7 h 26 min
